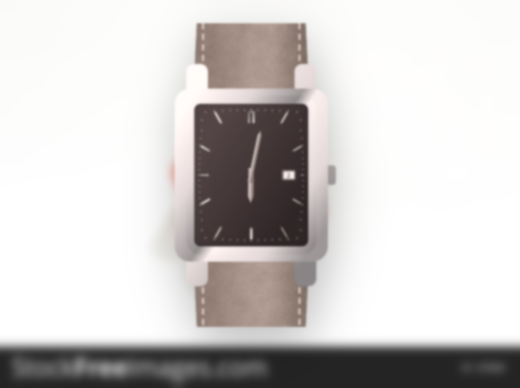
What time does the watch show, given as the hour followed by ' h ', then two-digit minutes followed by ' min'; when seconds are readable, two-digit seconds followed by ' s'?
6 h 02 min
